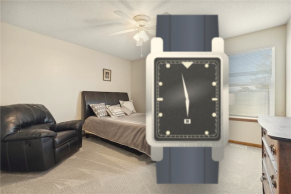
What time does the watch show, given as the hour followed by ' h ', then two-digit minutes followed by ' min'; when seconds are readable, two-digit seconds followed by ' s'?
5 h 58 min
